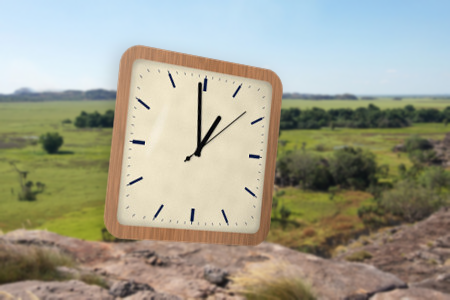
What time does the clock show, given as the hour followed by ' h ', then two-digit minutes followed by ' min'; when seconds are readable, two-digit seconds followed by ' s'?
12 h 59 min 08 s
